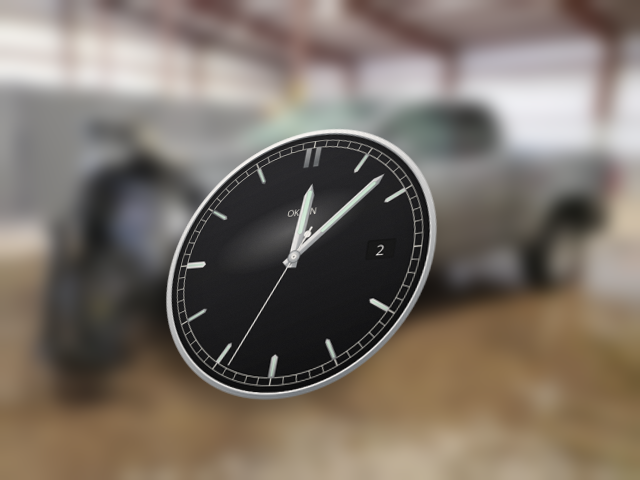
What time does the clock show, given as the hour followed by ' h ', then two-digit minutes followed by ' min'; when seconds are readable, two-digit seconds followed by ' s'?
12 h 07 min 34 s
